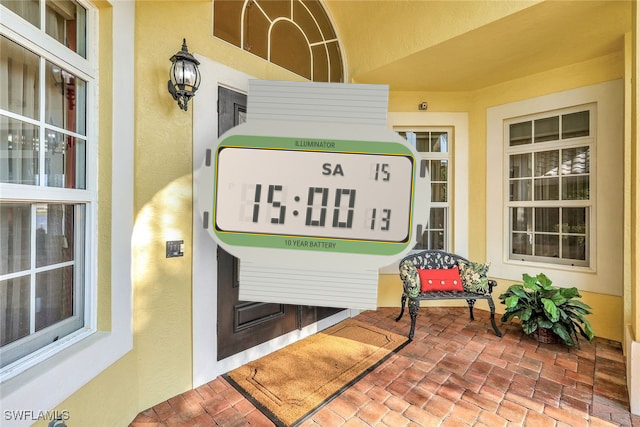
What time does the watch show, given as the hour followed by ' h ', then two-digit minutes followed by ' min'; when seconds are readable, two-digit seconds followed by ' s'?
15 h 00 min 13 s
